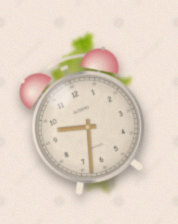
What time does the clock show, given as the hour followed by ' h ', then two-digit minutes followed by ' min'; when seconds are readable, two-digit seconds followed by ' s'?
9 h 33 min
